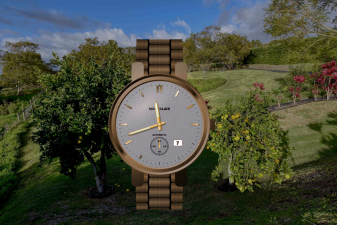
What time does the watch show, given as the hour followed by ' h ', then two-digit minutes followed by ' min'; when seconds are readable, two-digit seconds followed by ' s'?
11 h 42 min
